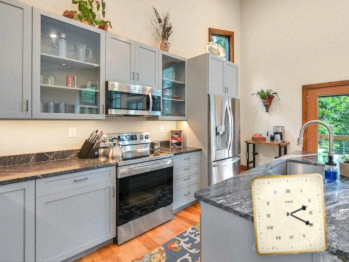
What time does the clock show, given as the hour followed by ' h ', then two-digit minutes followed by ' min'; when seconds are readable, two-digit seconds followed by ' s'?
2 h 20 min
